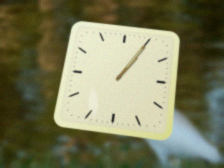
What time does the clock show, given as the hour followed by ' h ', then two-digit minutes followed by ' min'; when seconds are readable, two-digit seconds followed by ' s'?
1 h 05 min
